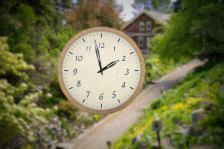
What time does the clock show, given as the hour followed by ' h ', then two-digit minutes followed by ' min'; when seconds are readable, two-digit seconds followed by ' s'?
1 h 58 min
